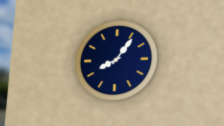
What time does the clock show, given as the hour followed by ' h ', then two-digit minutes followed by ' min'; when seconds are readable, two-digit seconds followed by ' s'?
8 h 06 min
